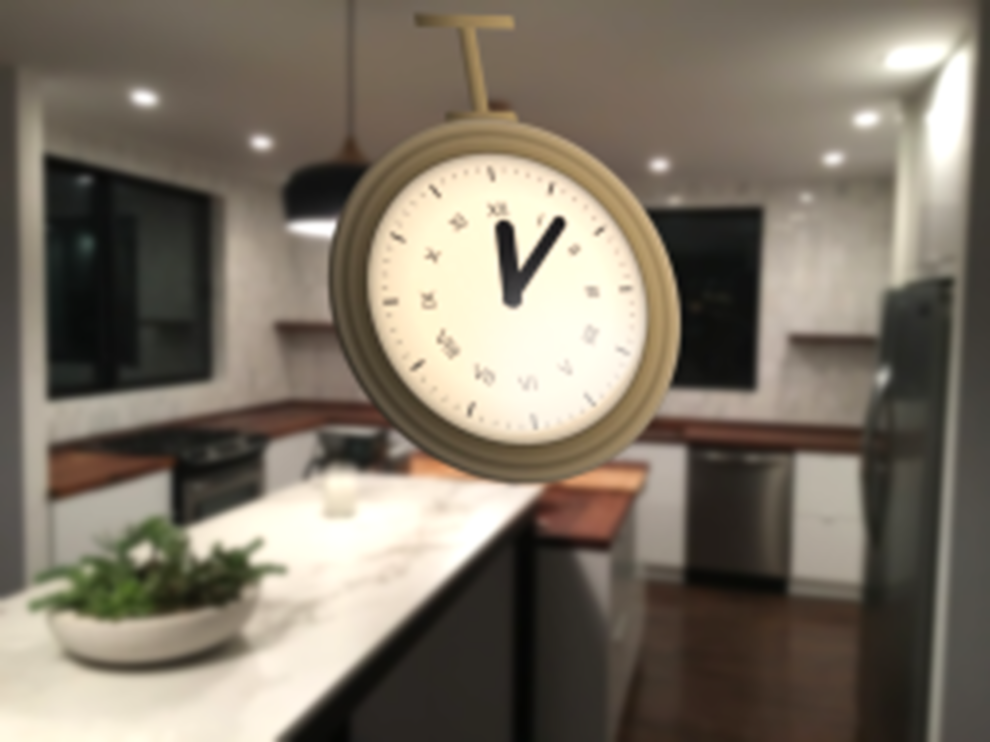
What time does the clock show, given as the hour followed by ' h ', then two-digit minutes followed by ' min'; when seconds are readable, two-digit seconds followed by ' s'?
12 h 07 min
